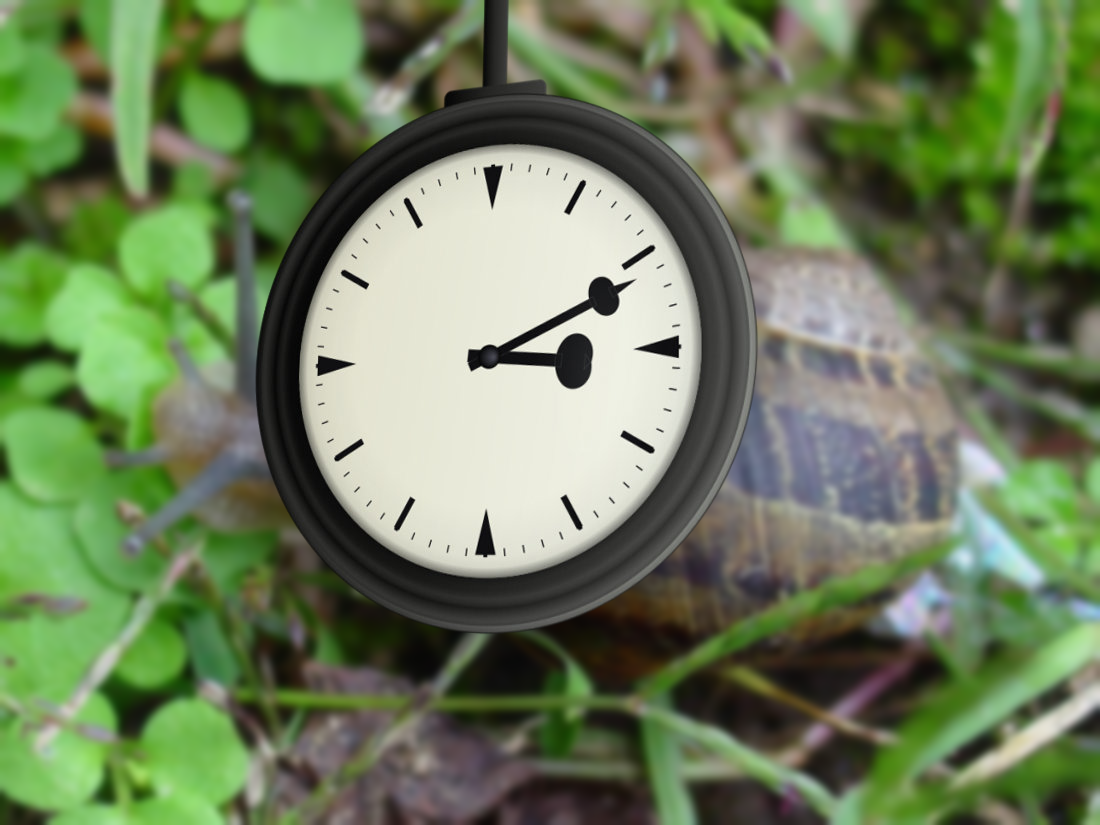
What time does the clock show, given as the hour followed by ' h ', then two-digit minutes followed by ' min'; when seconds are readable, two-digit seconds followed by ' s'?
3 h 11 min
